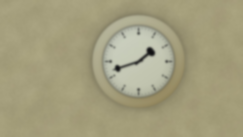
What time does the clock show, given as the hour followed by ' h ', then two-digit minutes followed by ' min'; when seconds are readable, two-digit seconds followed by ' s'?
1 h 42 min
